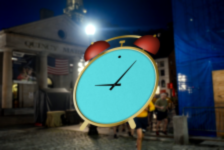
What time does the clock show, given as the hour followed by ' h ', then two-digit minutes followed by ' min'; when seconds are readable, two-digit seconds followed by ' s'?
9 h 06 min
